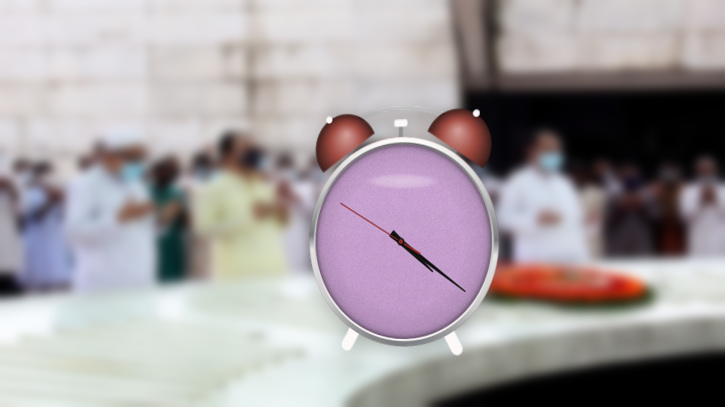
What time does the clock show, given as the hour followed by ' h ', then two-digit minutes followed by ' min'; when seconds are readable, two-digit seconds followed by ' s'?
4 h 20 min 50 s
